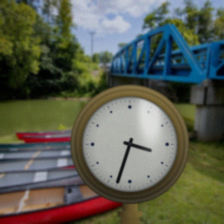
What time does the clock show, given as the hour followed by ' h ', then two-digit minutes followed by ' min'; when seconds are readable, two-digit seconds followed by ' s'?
3 h 33 min
